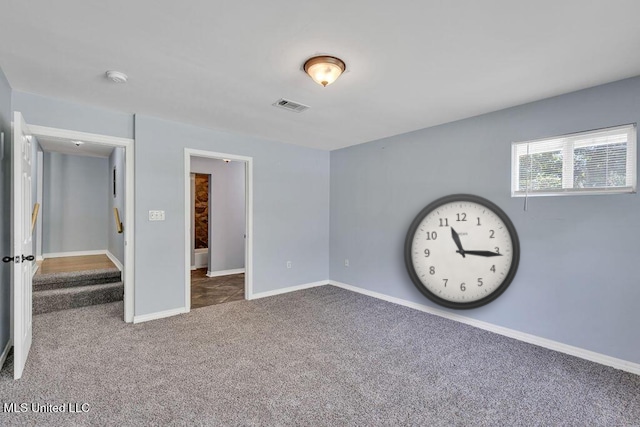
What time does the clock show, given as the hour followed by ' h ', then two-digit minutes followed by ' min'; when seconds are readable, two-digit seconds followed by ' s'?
11 h 16 min
